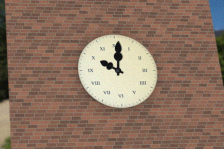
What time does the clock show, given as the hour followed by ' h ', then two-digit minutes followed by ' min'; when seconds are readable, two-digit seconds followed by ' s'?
10 h 01 min
